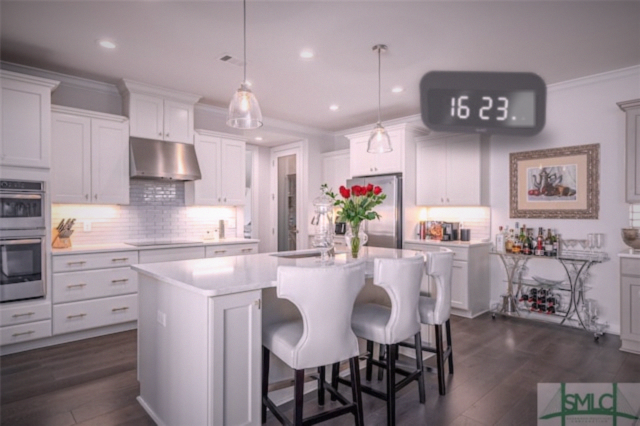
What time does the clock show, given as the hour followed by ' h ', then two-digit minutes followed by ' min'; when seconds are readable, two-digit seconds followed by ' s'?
16 h 23 min
